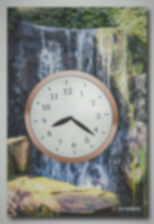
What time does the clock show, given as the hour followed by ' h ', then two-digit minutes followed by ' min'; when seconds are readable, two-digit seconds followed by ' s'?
8 h 22 min
